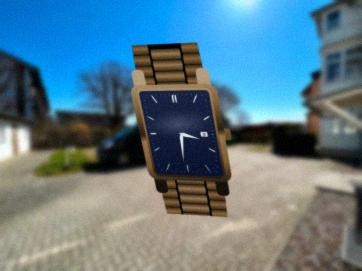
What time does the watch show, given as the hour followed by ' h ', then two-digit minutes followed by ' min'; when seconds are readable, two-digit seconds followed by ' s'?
3 h 31 min
